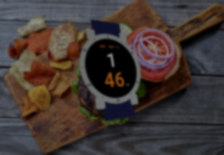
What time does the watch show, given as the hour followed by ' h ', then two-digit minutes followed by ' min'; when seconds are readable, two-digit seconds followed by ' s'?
1 h 46 min
